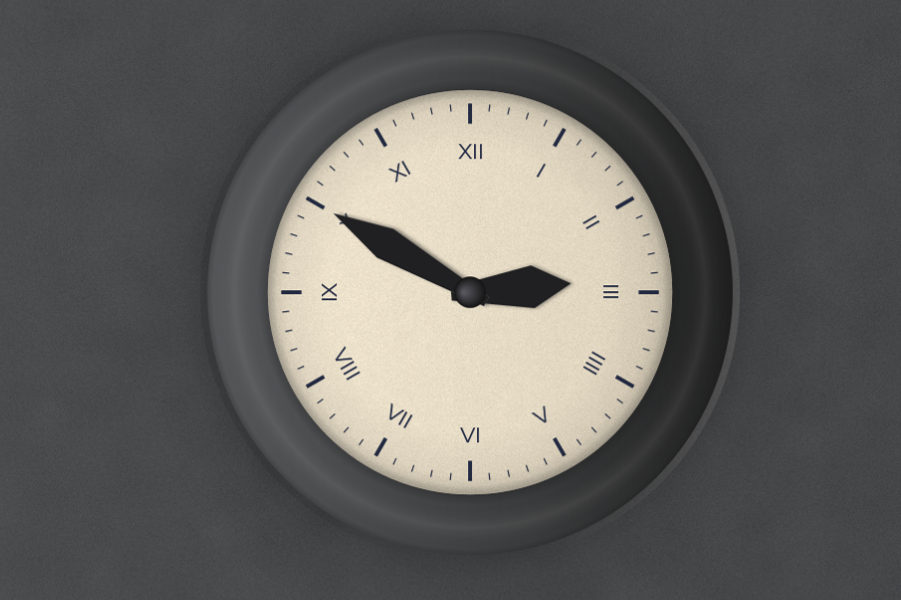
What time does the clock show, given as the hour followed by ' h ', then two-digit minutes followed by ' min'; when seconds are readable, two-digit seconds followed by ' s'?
2 h 50 min
